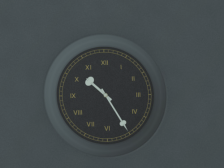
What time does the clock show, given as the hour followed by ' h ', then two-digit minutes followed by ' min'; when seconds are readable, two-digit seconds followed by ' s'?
10 h 25 min
